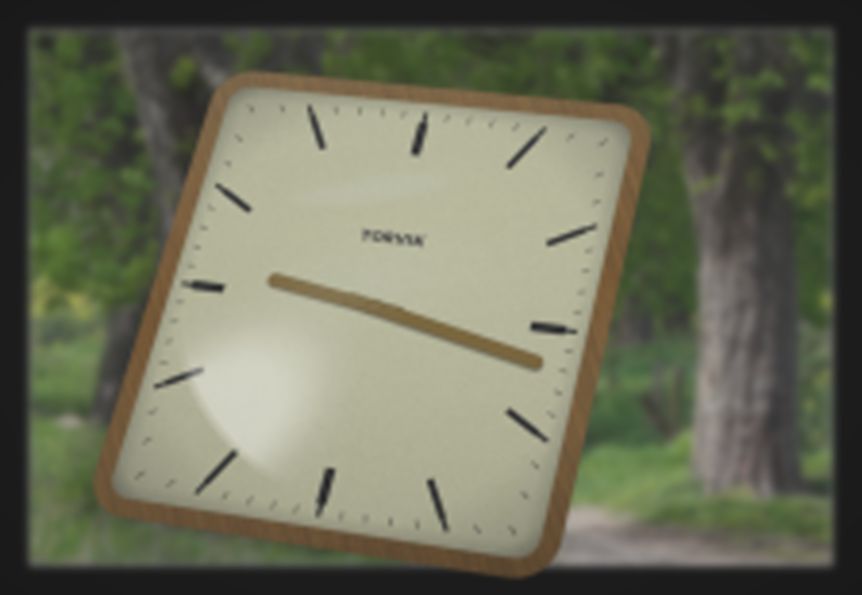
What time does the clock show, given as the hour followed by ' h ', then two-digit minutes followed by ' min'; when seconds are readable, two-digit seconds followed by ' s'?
9 h 17 min
